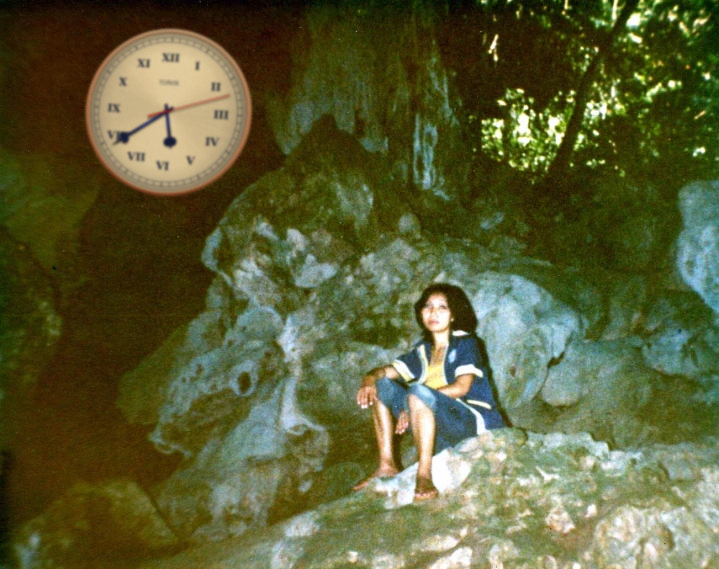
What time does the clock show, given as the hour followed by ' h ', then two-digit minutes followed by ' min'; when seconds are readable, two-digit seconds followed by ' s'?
5 h 39 min 12 s
